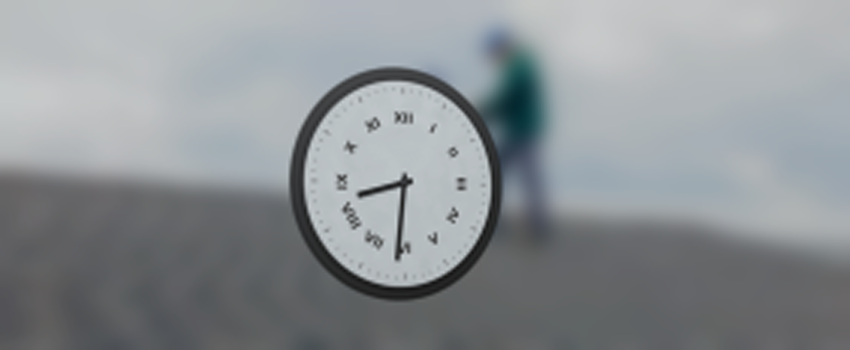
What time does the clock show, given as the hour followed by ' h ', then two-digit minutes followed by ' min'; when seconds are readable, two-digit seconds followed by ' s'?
8 h 31 min
